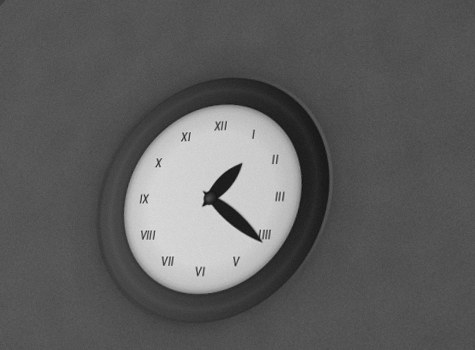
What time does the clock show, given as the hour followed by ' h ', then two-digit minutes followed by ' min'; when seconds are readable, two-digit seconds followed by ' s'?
1 h 21 min
